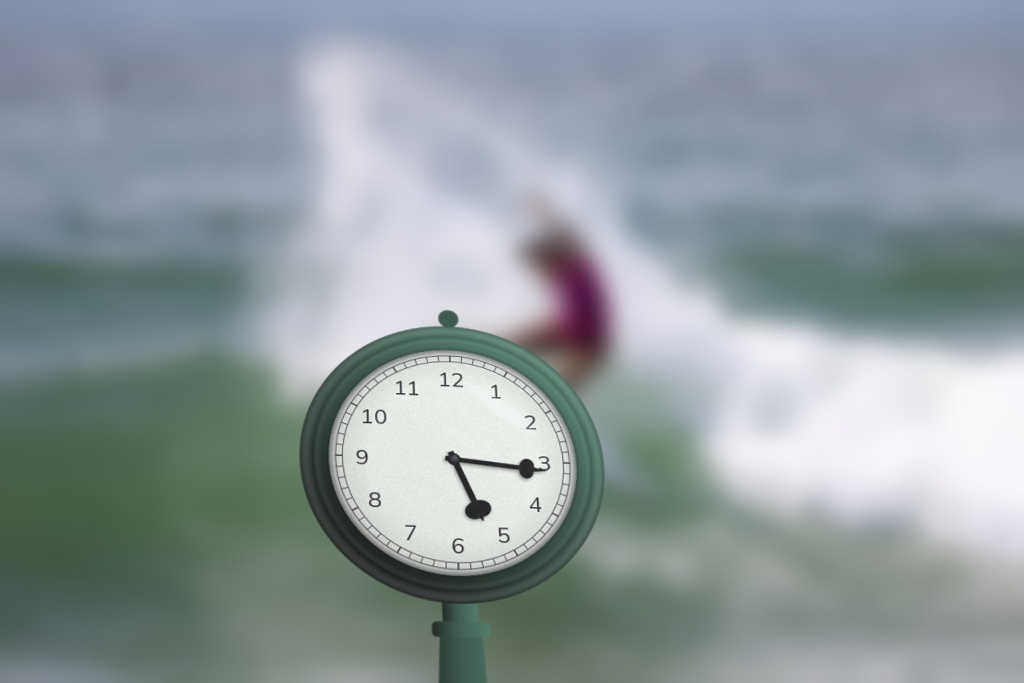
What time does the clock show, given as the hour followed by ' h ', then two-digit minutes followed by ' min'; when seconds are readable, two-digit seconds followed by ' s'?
5 h 16 min
